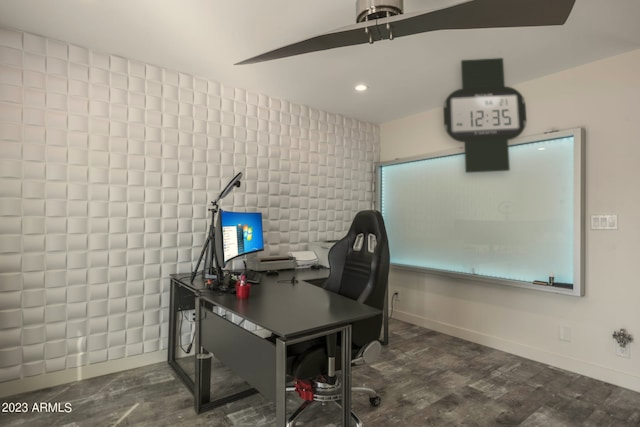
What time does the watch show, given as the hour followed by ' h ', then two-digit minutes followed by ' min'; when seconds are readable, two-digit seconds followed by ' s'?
12 h 35 min
